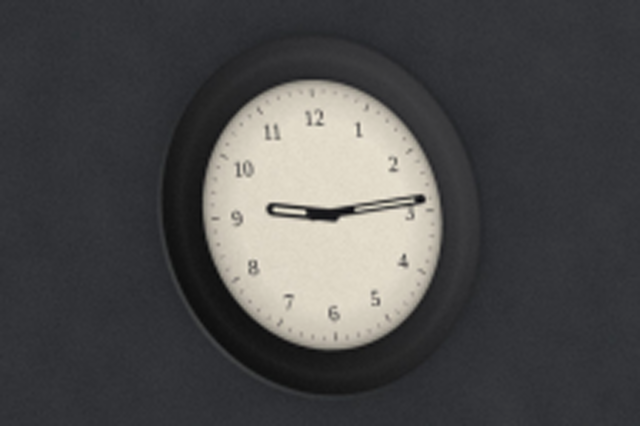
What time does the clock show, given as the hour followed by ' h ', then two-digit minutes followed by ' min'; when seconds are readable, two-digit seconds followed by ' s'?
9 h 14 min
